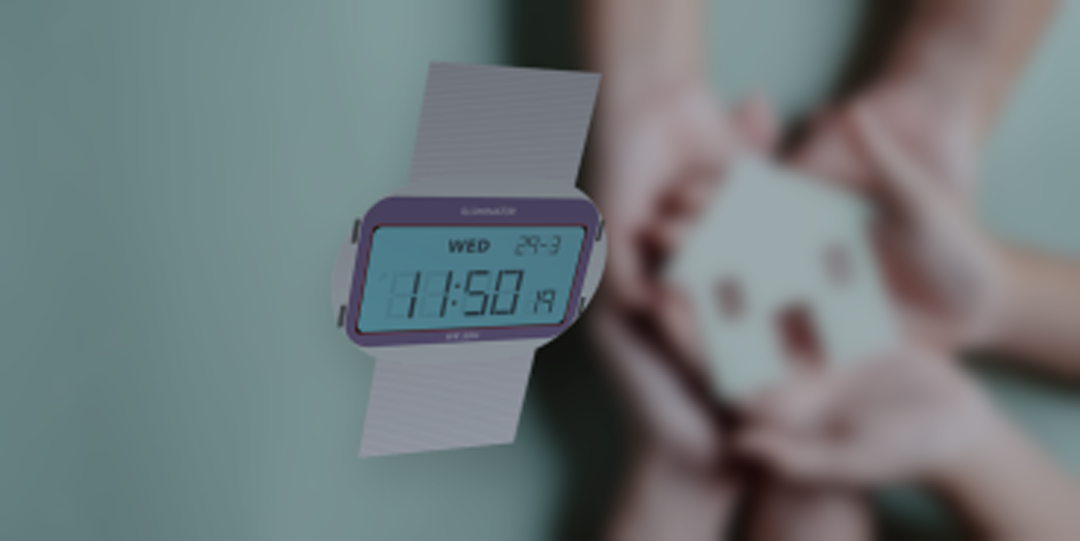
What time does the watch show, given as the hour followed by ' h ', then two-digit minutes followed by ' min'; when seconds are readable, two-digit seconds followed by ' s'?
11 h 50 min 19 s
